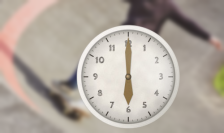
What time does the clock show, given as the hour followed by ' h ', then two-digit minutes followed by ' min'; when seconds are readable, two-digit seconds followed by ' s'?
6 h 00 min
